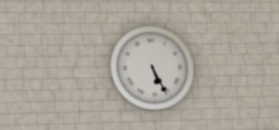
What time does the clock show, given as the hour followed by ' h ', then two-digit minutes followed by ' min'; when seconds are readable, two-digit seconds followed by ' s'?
5 h 26 min
